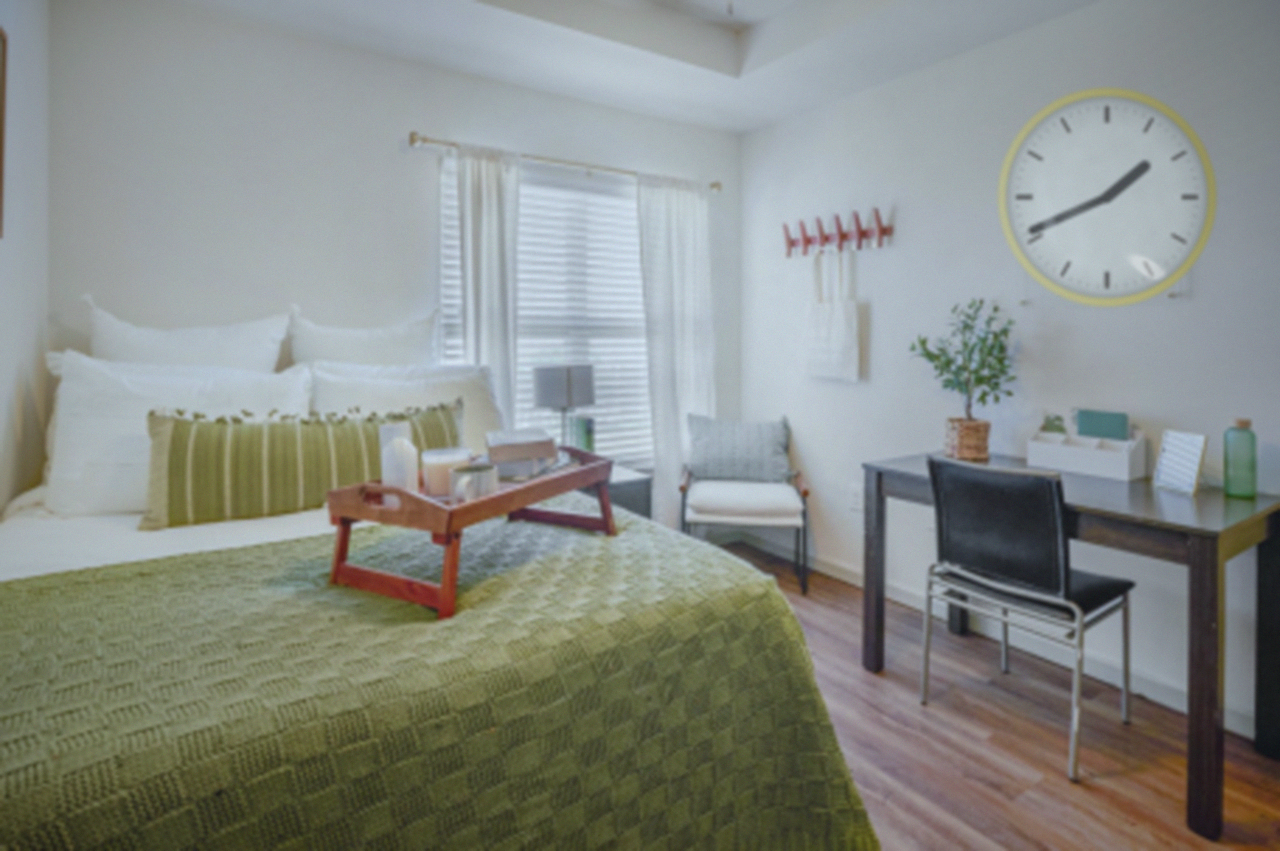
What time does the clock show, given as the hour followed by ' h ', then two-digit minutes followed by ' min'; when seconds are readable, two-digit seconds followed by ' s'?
1 h 41 min
